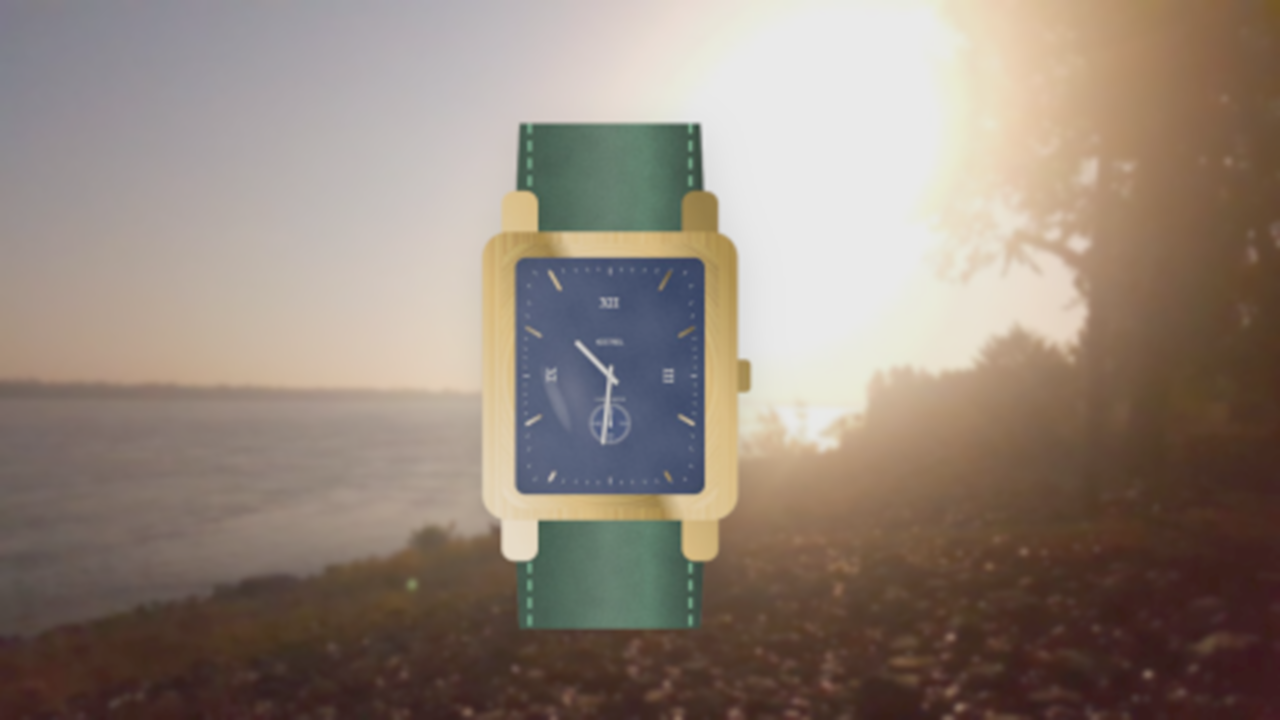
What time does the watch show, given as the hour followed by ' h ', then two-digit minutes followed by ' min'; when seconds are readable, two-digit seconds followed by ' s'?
10 h 31 min
